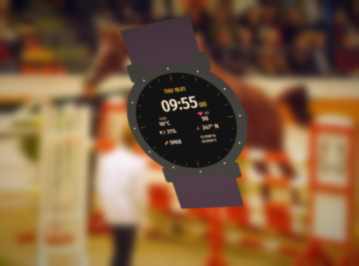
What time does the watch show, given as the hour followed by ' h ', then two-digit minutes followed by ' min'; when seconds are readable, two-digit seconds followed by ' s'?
9 h 55 min
